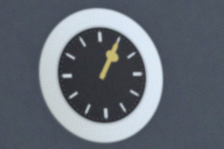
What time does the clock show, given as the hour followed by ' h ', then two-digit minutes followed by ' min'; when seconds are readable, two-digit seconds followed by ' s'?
1 h 05 min
